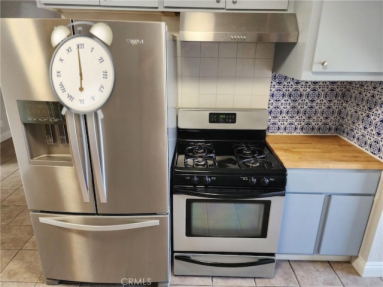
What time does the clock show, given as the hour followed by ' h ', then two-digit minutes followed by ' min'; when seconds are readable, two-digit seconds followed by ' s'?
5 h 59 min
